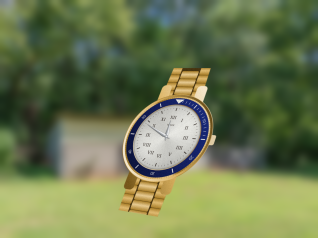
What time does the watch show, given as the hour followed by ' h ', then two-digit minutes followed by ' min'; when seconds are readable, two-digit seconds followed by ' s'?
11 h 49 min
